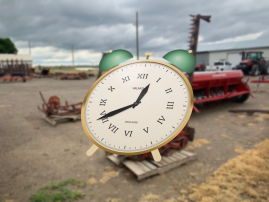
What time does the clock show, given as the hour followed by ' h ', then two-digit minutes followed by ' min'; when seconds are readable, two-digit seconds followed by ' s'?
12 h 40 min
